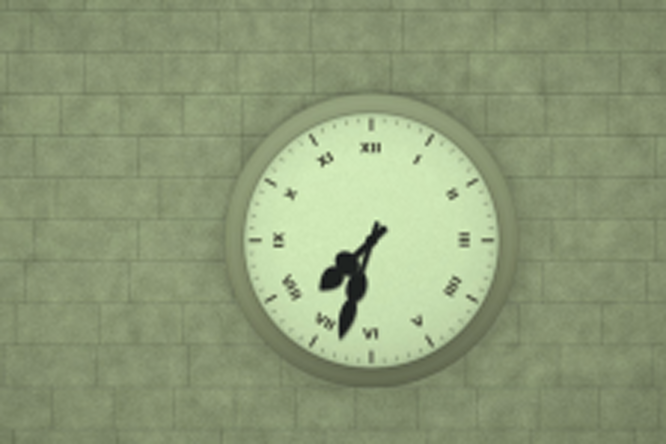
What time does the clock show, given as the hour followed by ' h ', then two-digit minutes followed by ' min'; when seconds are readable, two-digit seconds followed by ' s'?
7 h 33 min
